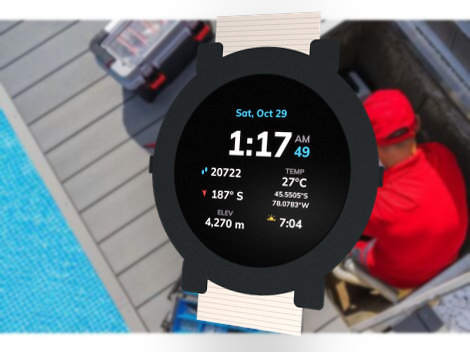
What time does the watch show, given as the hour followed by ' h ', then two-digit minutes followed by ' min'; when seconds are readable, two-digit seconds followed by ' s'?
1 h 17 min 49 s
